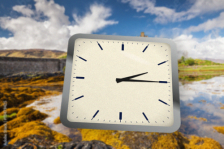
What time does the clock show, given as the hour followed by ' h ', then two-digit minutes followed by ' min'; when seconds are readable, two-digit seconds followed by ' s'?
2 h 15 min
